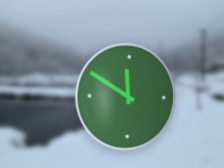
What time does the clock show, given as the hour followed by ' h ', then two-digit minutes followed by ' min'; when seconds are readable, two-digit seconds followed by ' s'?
11 h 50 min
